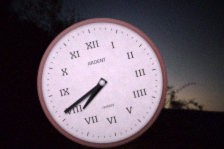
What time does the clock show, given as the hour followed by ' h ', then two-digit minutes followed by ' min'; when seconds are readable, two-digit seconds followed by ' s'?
7 h 41 min
